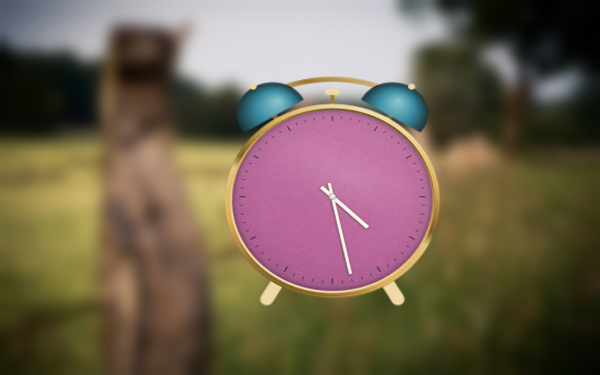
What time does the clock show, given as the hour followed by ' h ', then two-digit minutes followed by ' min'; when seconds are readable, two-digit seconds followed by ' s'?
4 h 28 min
